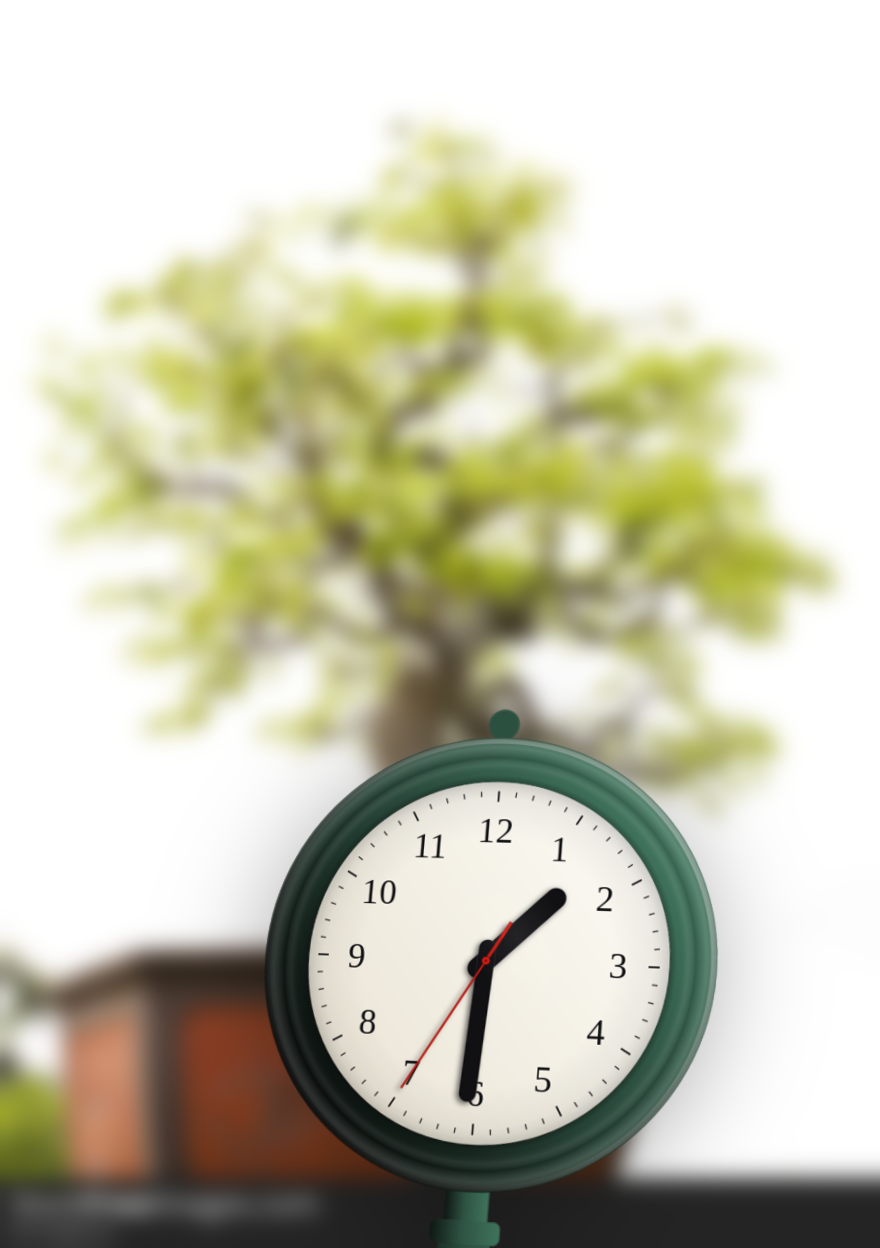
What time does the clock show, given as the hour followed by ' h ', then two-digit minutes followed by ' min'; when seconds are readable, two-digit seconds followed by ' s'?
1 h 30 min 35 s
